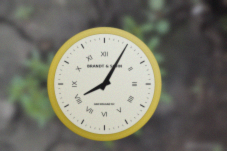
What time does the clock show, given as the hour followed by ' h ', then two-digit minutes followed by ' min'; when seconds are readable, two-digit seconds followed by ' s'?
8 h 05 min
